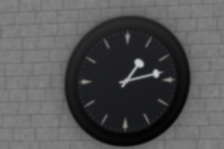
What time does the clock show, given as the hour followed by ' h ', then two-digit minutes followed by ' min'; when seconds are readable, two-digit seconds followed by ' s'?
1 h 13 min
